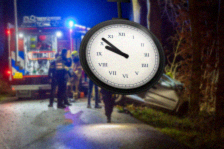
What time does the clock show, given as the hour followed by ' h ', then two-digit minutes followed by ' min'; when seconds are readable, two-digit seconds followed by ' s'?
9 h 52 min
